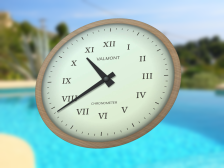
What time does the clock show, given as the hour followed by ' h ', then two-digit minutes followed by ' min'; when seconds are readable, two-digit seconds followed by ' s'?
10 h 39 min
